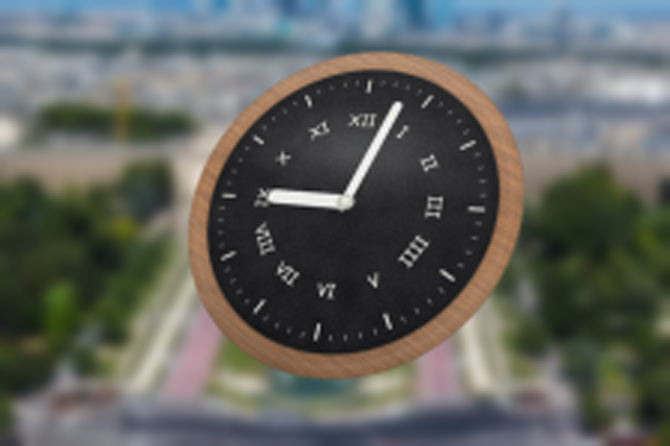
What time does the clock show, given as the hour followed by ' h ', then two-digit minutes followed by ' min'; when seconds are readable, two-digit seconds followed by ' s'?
9 h 03 min
